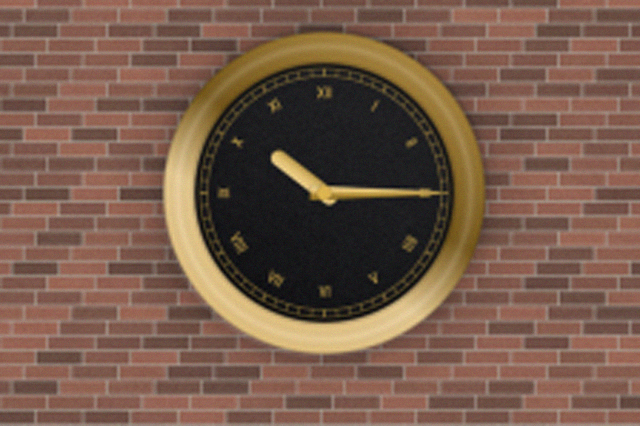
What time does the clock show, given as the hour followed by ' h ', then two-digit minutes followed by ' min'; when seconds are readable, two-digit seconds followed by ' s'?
10 h 15 min
